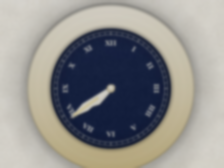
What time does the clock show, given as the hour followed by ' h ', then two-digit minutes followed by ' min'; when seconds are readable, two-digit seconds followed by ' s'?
7 h 39 min
